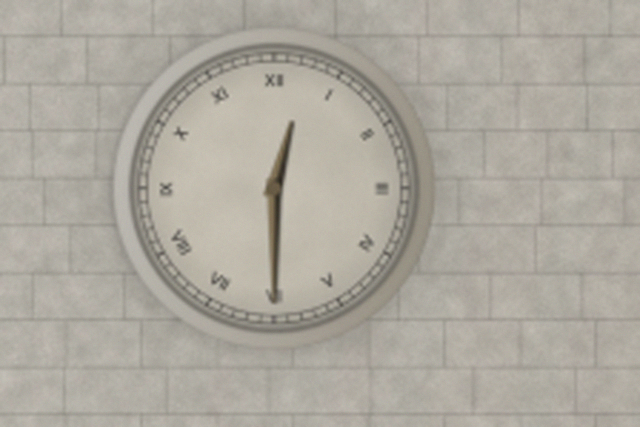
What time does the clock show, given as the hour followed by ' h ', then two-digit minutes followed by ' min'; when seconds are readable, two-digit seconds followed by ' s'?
12 h 30 min
